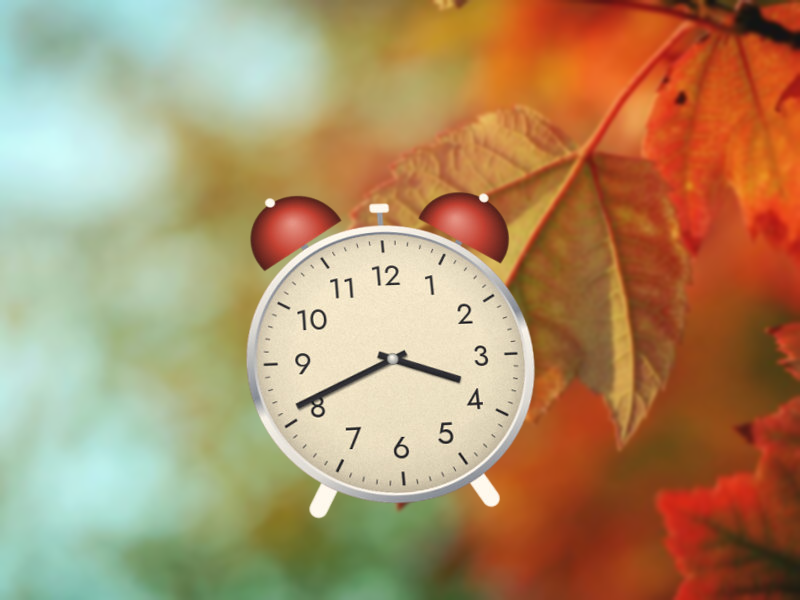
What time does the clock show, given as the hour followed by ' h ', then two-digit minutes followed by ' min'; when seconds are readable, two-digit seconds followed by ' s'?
3 h 41 min
